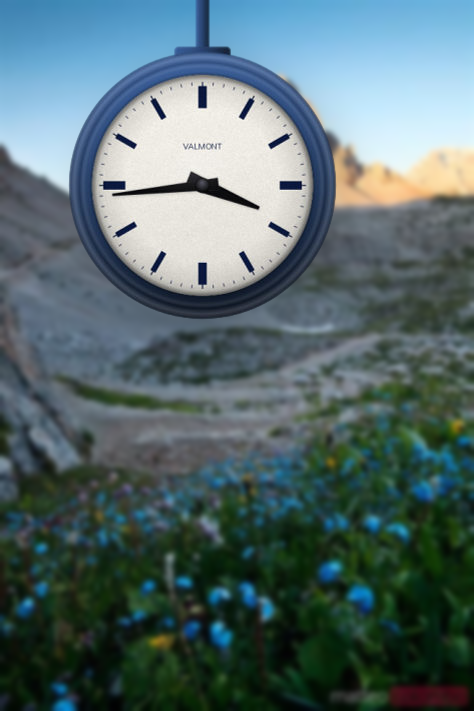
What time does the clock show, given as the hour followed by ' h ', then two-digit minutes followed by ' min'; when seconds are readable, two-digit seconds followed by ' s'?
3 h 44 min
